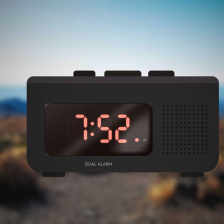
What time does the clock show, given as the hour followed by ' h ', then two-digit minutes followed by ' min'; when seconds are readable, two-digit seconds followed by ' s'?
7 h 52 min
